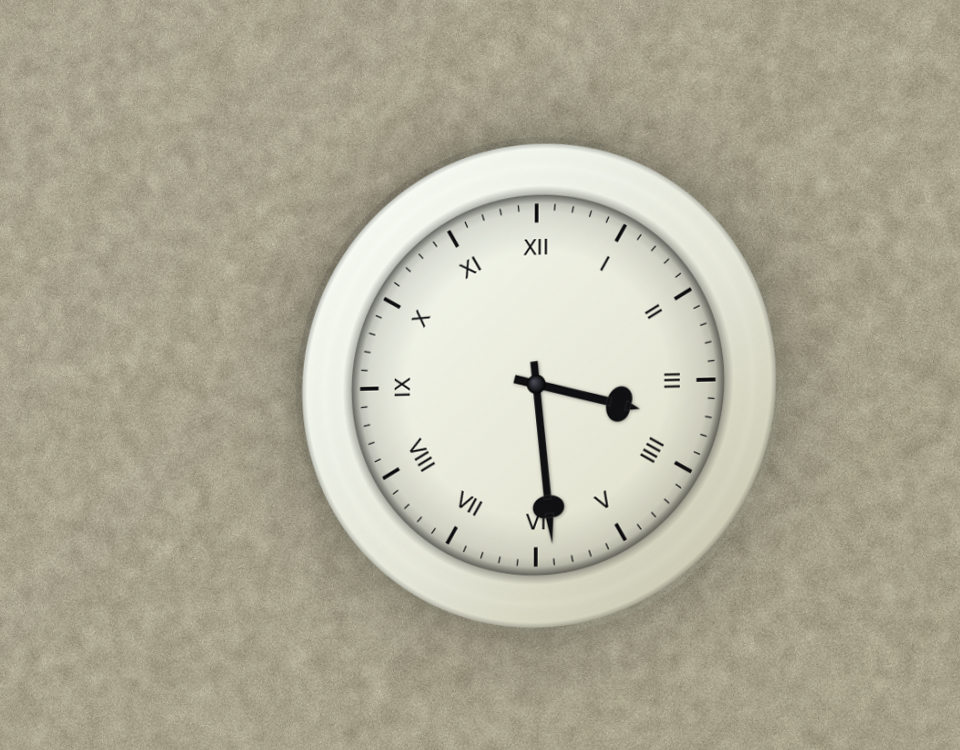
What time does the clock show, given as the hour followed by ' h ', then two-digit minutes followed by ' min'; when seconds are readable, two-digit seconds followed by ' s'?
3 h 29 min
